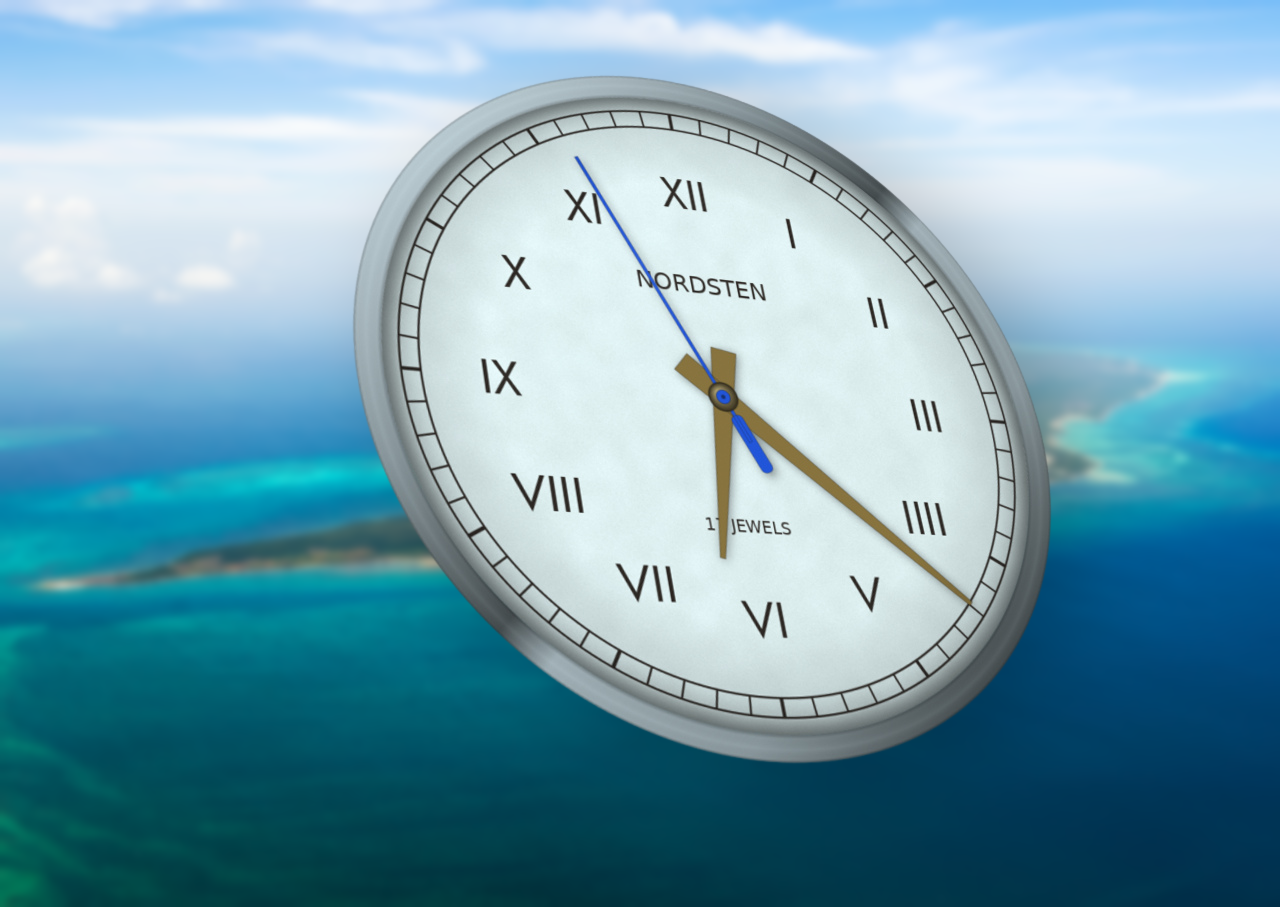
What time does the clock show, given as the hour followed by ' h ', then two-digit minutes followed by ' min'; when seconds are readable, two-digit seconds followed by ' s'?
6 h 21 min 56 s
